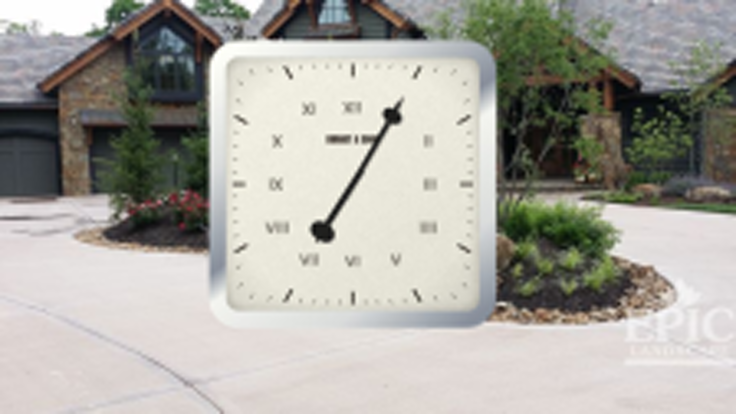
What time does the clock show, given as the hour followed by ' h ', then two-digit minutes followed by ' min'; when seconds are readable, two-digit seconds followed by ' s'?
7 h 05 min
